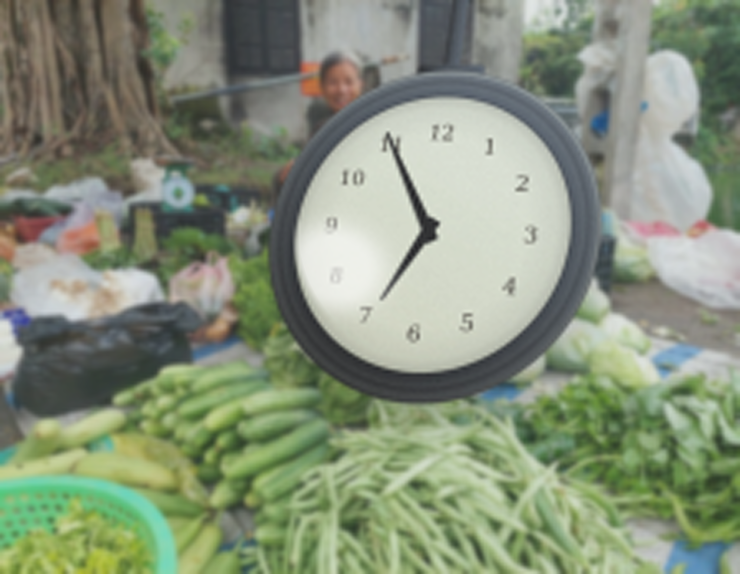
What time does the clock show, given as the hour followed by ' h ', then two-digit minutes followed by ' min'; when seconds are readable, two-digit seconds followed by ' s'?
6 h 55 min
